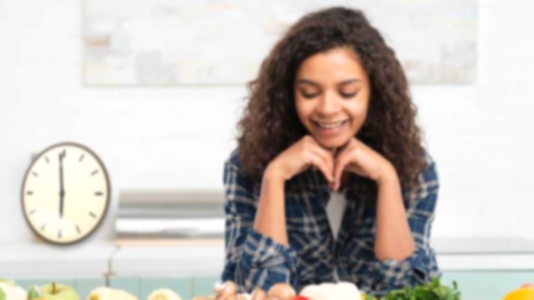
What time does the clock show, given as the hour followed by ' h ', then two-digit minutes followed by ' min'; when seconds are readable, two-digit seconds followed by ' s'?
5 h 59 min
